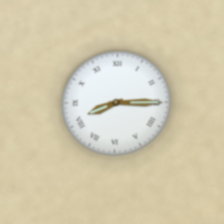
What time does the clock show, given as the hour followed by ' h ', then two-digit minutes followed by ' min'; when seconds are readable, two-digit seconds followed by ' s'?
8 h 15 min
